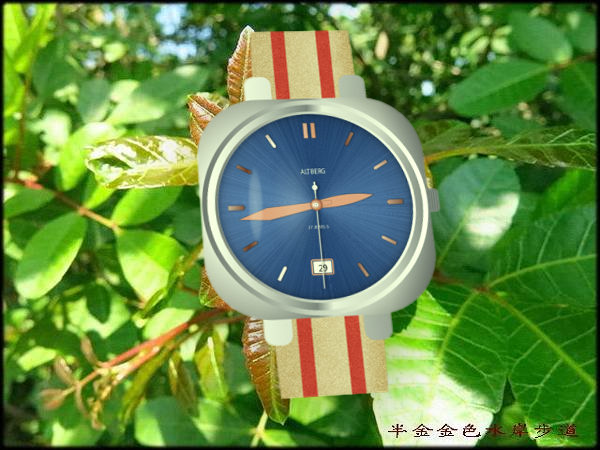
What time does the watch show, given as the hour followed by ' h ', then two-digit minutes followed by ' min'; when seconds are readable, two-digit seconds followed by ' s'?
2 h 43 min 30 s
